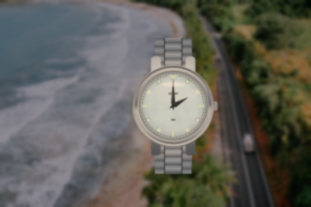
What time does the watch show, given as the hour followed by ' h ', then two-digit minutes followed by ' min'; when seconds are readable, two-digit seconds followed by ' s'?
2 h 00 min
